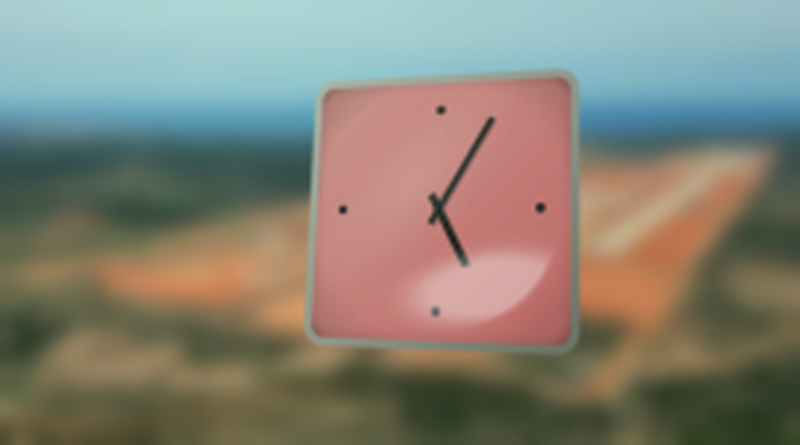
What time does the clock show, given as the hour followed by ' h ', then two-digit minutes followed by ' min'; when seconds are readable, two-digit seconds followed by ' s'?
5 h 05 min
